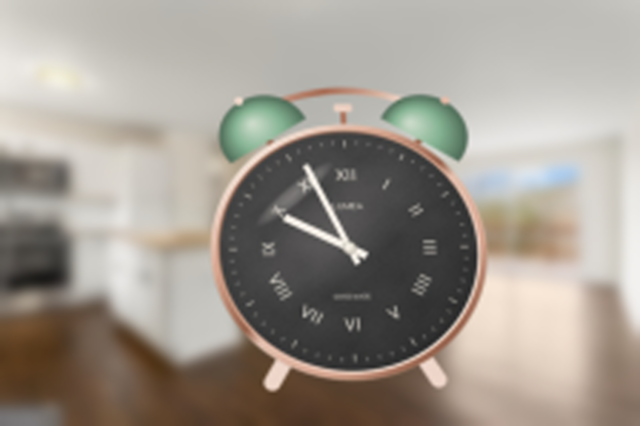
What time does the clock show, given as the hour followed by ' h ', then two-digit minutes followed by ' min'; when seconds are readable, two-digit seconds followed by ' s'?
9 h 56 min
